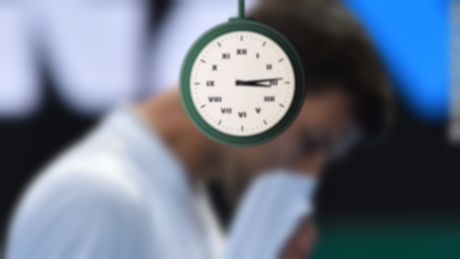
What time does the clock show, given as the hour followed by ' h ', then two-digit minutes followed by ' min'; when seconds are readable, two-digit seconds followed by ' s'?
3 h 14 min
